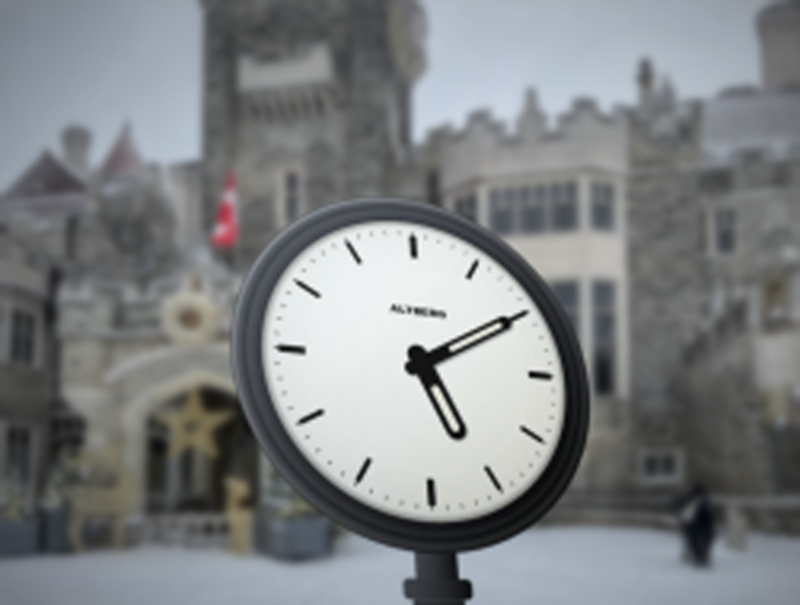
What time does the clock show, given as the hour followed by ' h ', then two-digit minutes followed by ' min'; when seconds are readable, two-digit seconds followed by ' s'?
5 h 10 min
